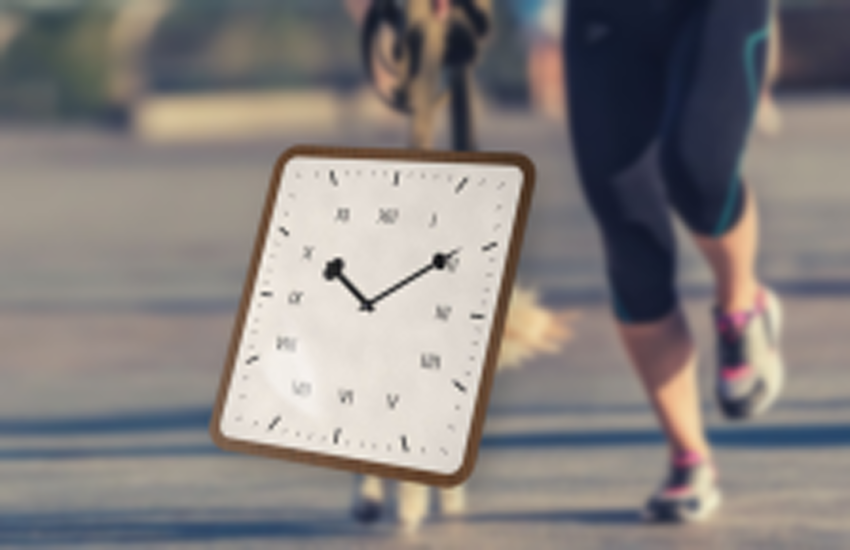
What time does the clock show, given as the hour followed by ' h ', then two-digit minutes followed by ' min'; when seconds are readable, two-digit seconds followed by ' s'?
10 h 09 min
